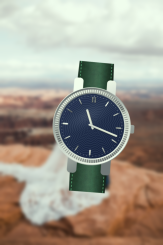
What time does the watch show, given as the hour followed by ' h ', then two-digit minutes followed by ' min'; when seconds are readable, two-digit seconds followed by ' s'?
11 h 18 min
